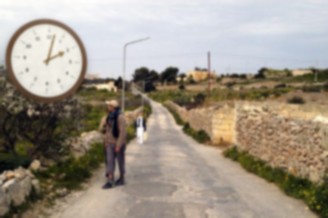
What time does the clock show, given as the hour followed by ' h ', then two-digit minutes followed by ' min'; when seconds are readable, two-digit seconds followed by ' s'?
2 h 02 min
